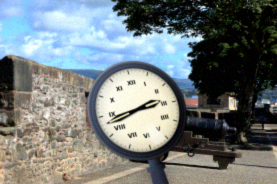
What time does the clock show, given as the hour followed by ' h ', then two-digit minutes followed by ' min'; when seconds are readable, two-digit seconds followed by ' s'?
2 h 43 min
